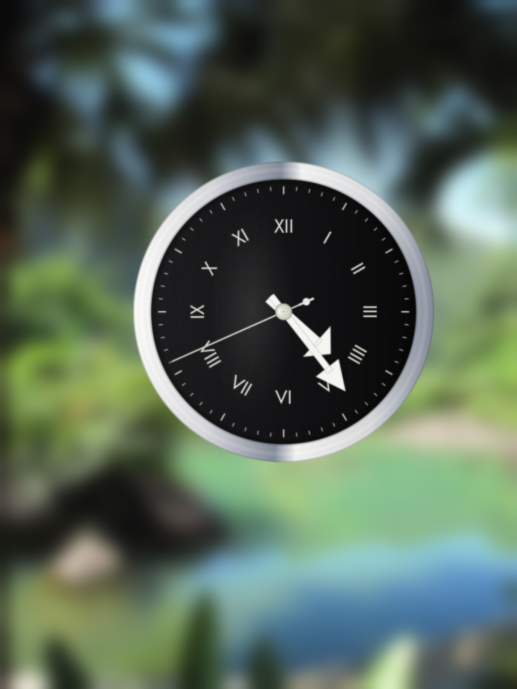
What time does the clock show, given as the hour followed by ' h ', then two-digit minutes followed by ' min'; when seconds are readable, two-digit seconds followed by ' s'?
4 h 23 min 41 s
